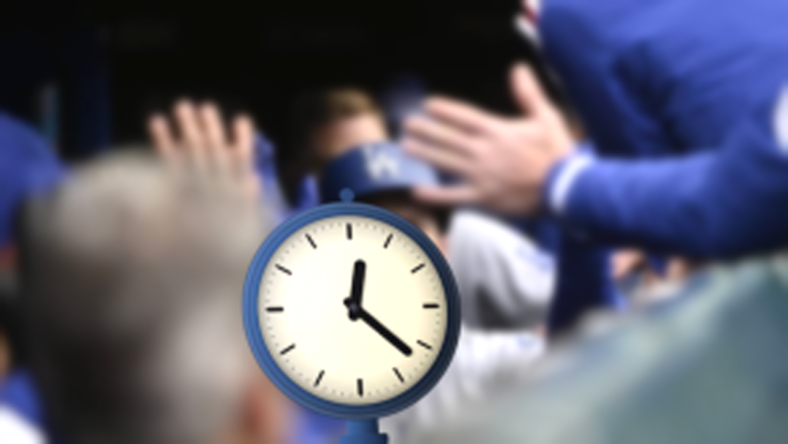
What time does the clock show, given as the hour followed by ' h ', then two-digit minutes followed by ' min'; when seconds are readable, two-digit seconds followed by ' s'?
12 h 22 min
